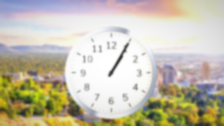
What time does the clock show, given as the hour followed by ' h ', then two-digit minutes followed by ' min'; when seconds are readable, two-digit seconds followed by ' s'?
1 h 05 min
